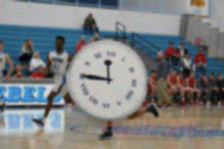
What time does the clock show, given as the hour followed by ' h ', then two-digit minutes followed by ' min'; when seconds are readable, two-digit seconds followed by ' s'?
11 h 45 min
